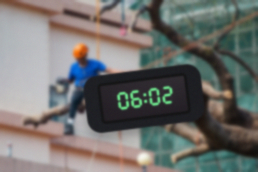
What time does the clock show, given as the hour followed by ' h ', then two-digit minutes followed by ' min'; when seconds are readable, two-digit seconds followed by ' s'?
6 h 02 min
